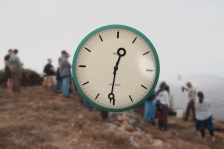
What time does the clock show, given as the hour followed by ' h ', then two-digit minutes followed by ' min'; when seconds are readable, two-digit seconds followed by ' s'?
12 h 31 min
